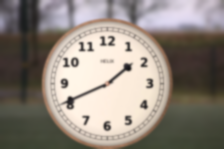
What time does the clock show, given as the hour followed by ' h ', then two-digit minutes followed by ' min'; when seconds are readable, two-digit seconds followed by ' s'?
1 h 41 min
